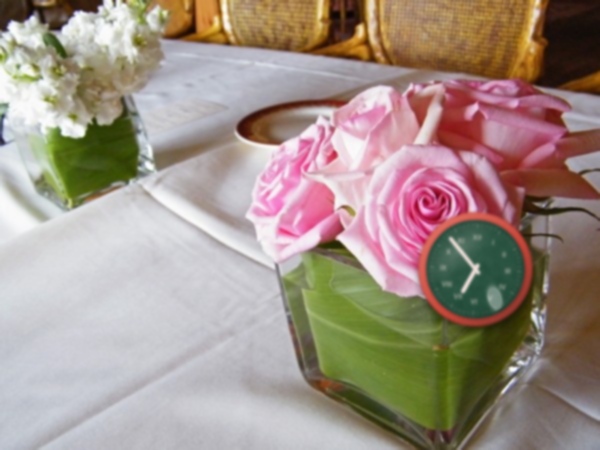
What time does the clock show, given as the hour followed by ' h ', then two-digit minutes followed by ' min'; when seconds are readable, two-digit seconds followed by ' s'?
6 h 53 min
